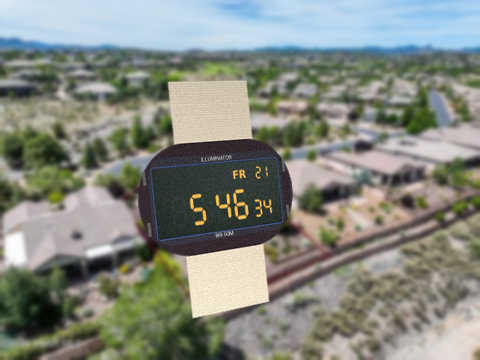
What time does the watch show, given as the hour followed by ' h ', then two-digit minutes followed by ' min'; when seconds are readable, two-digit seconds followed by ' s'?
5 h 46 min 34 s
